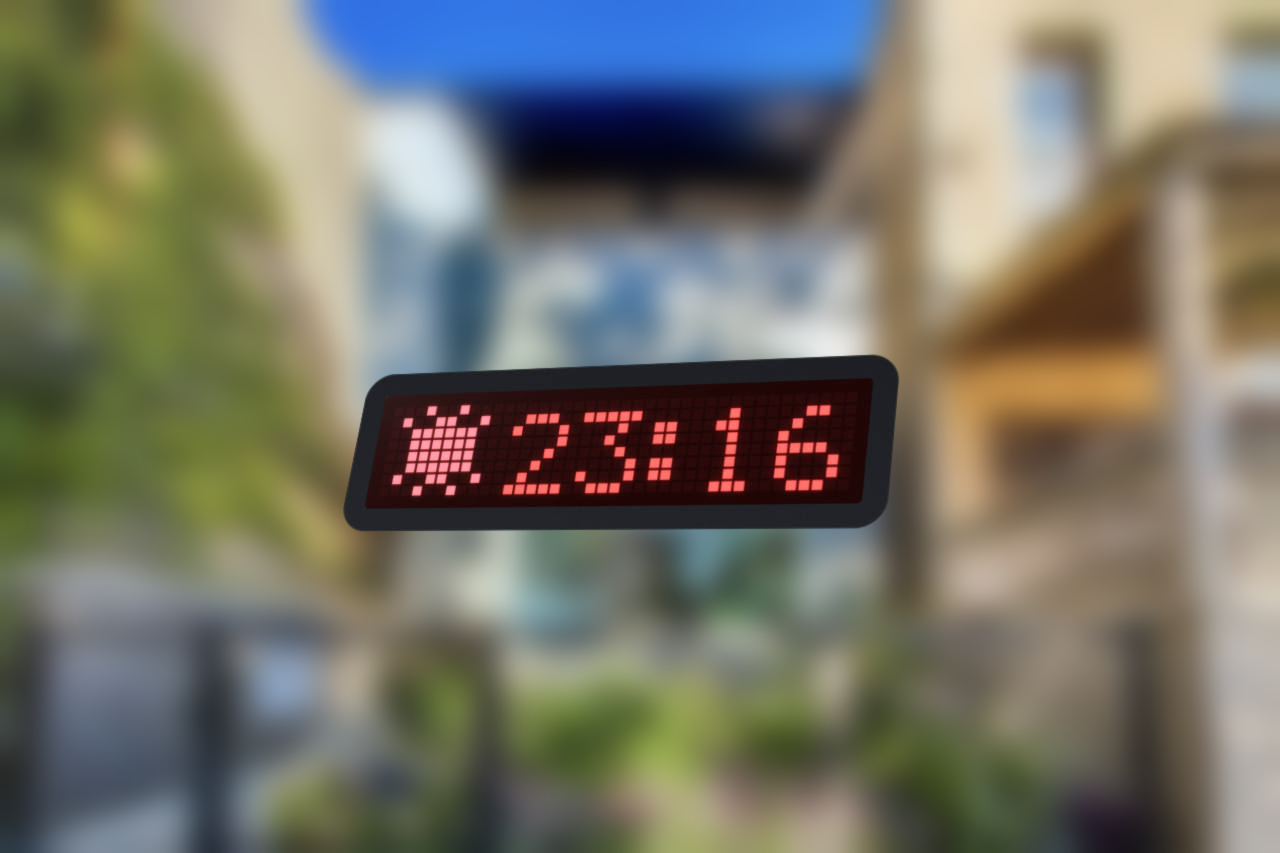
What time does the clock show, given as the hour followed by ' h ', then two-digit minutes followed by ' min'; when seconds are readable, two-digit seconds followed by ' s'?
23 h 16 min
